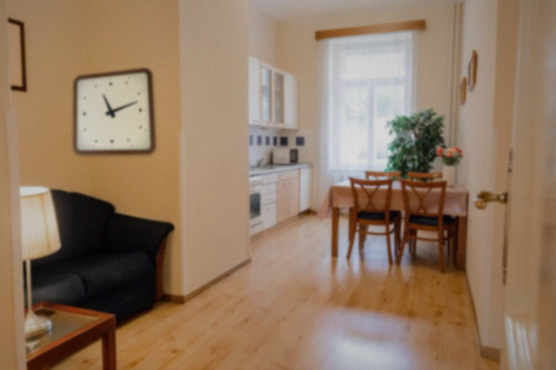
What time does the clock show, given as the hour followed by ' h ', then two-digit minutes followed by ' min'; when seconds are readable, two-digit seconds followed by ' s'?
11 h 12 min
